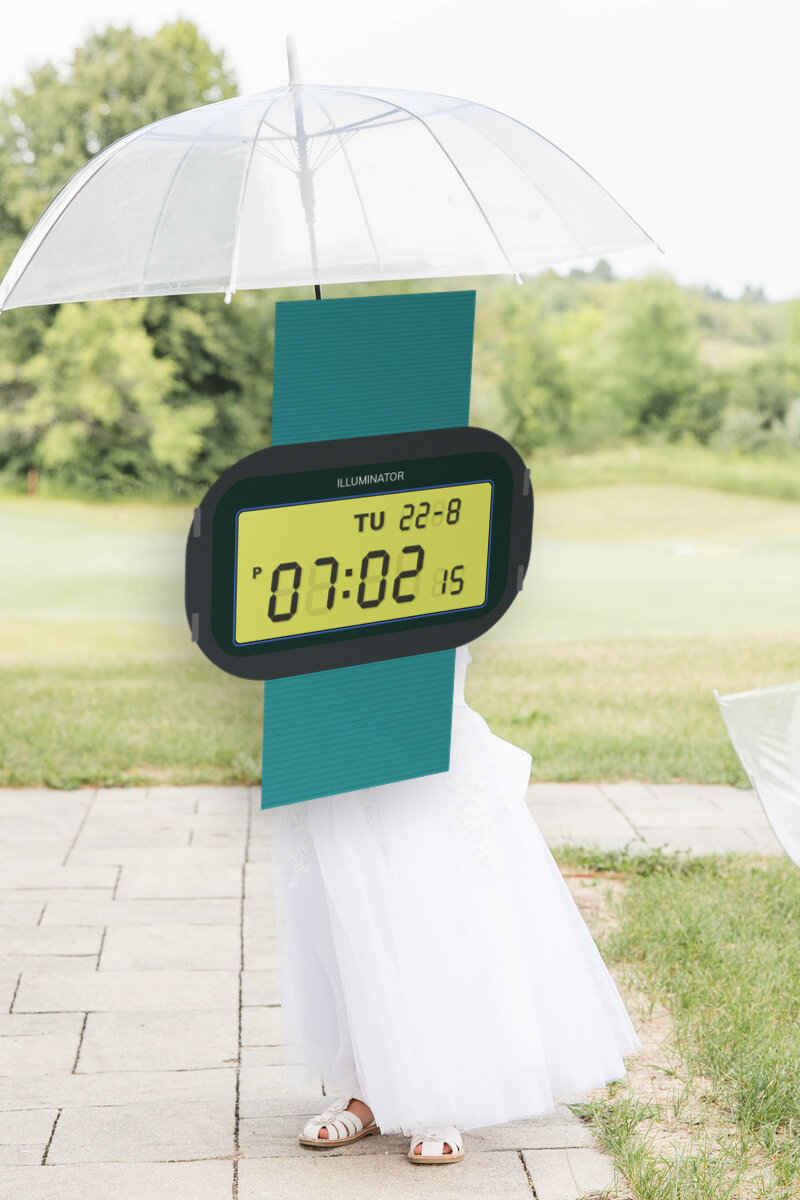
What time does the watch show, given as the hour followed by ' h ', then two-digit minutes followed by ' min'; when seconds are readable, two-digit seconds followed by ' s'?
7 h 02 min 15 s
